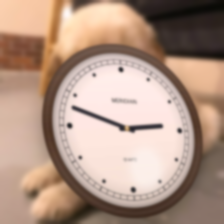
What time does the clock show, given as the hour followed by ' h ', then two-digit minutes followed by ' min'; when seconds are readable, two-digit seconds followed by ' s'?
2 h 48 min
